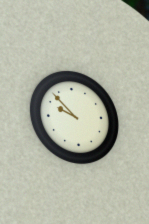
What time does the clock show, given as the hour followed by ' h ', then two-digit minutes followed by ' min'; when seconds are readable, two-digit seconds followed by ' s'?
9 h 53 min
